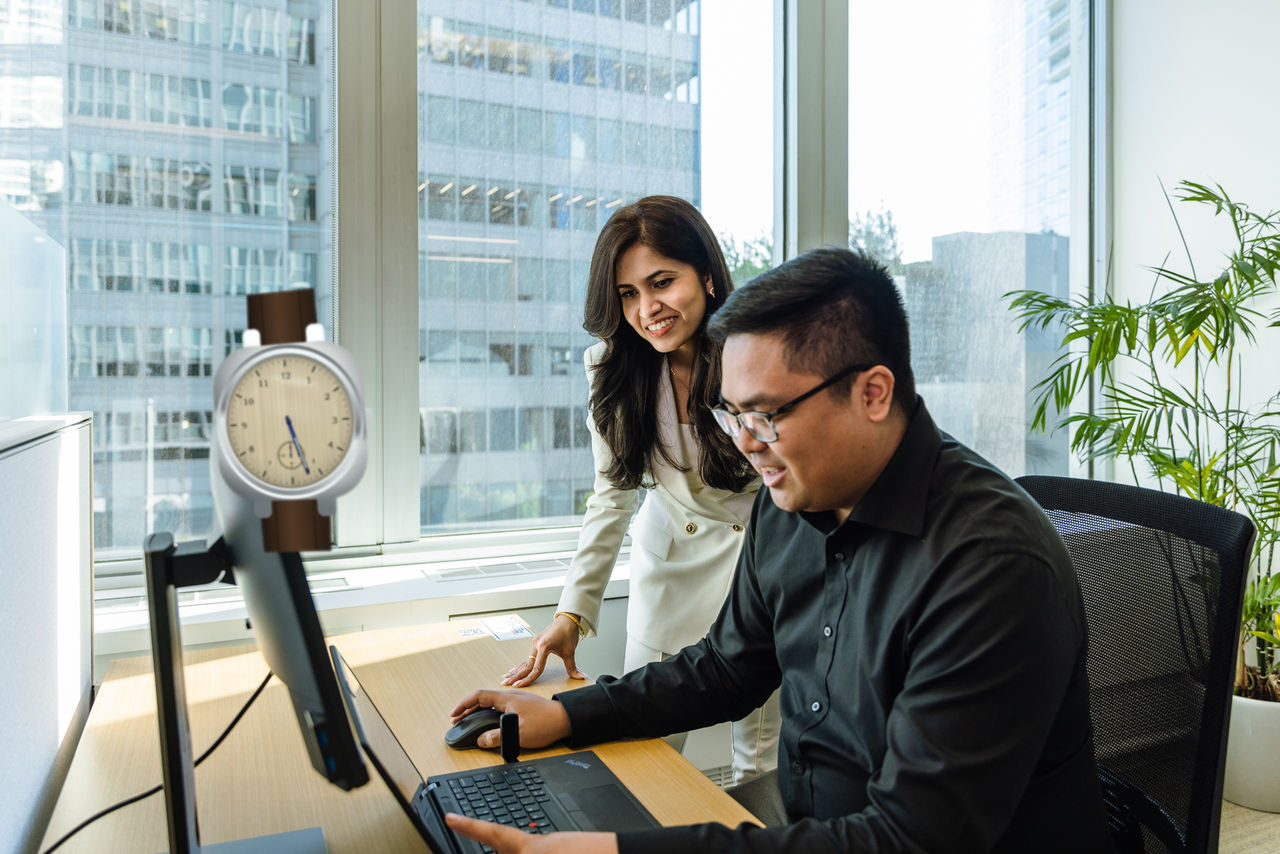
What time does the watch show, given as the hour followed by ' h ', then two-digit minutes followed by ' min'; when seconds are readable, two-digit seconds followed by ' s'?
5 h 27 min
